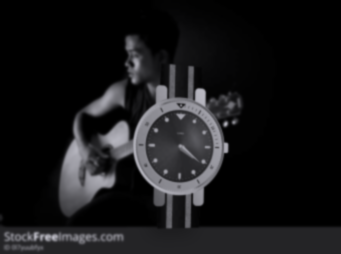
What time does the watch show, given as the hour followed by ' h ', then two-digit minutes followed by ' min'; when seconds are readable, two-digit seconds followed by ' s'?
4 h 21 min
